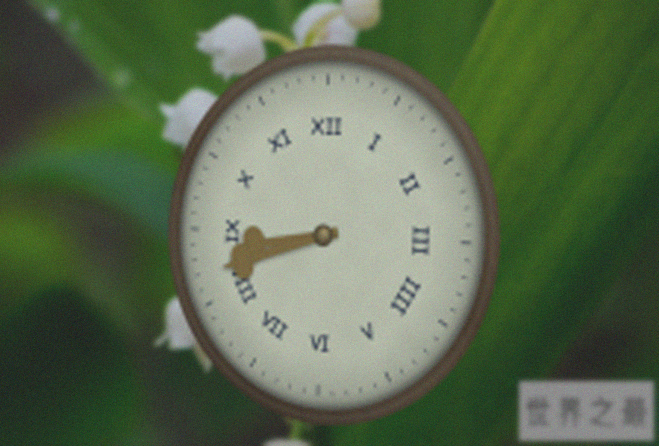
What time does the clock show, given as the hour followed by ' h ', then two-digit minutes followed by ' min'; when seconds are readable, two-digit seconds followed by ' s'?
8 h 42 min
